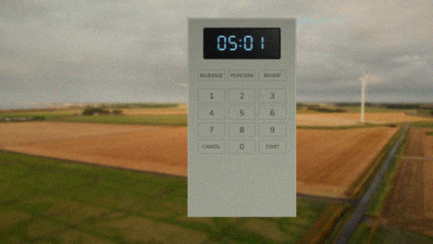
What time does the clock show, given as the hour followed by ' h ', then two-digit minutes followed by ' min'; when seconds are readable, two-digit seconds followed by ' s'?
5 h 01 min
